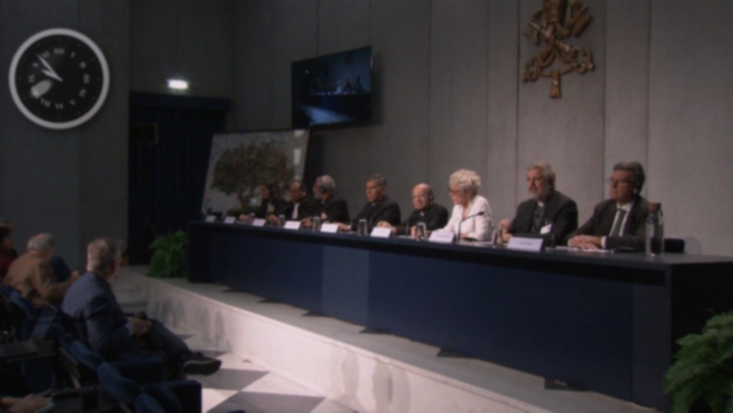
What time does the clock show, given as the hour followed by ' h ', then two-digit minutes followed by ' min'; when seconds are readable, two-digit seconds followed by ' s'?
9 h 53 min
